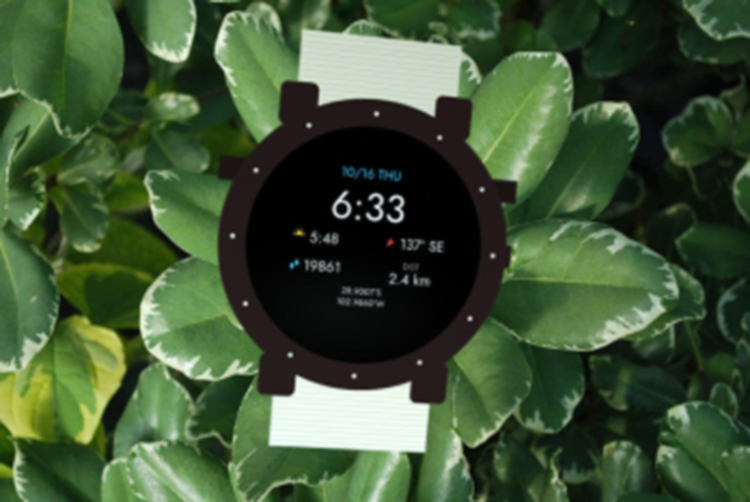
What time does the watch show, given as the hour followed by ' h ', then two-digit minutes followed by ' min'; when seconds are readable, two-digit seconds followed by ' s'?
6 h 33 min
